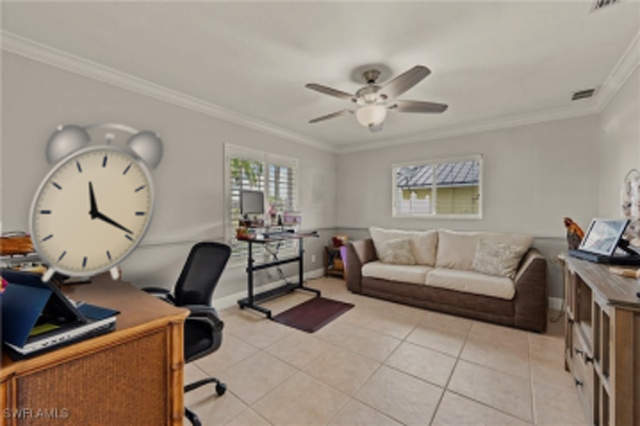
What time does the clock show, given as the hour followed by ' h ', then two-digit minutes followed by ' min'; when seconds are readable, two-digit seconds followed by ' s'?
11 h 19 min
